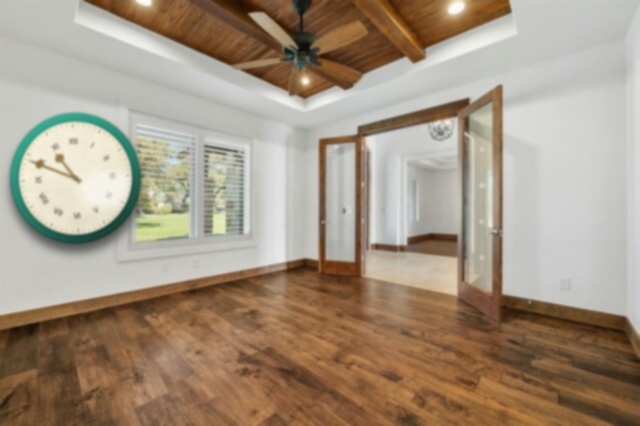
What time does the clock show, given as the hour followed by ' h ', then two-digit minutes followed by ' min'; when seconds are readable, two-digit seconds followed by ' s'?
10 h 49 min
